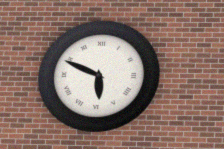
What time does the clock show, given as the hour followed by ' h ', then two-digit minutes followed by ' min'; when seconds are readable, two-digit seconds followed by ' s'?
5 h 49 min
